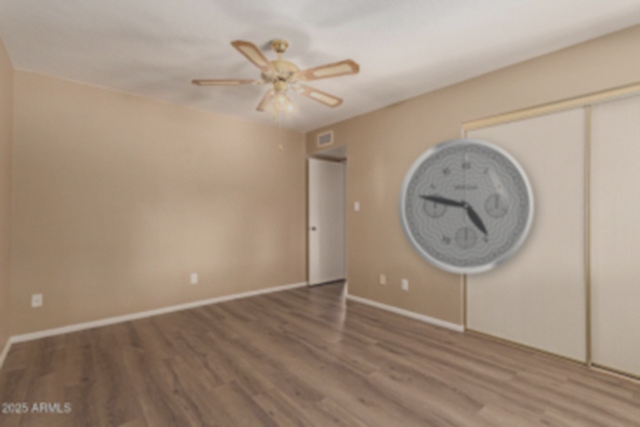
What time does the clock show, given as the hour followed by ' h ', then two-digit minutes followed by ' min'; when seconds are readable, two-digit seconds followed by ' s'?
4 h 47 min
